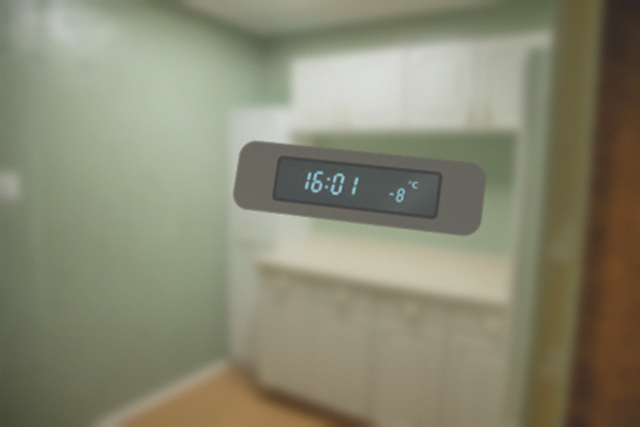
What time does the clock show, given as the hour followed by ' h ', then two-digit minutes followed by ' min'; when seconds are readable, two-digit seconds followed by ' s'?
16 h 01 min
